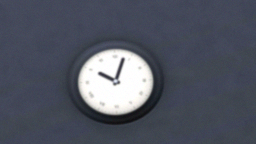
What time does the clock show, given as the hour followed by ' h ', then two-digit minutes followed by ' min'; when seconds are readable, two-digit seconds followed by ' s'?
10 h 03 min
